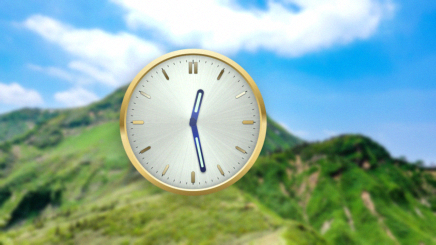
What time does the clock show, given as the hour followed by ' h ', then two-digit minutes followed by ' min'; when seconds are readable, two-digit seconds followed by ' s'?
12 h 28 min
